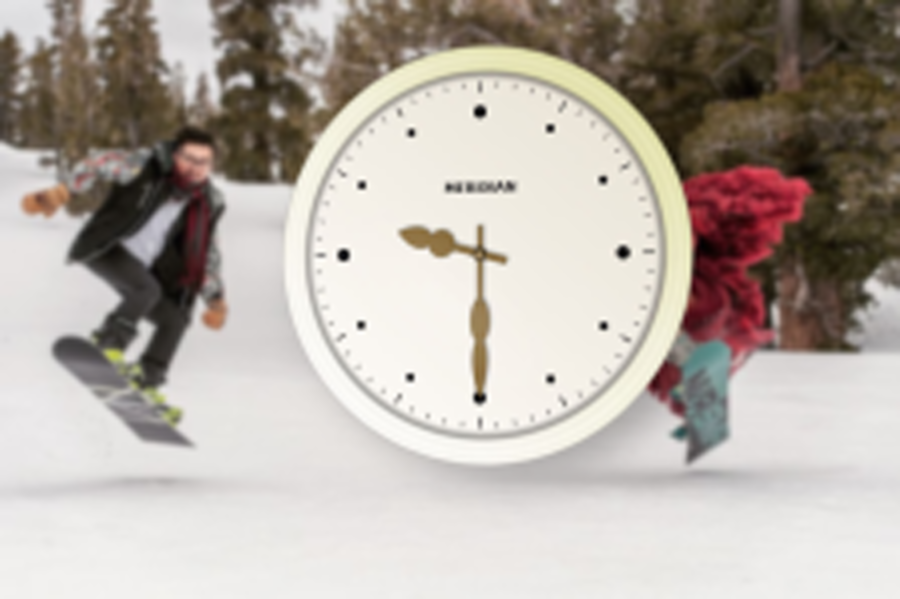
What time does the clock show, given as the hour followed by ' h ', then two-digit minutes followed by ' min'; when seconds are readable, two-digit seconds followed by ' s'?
9 h 30 min
